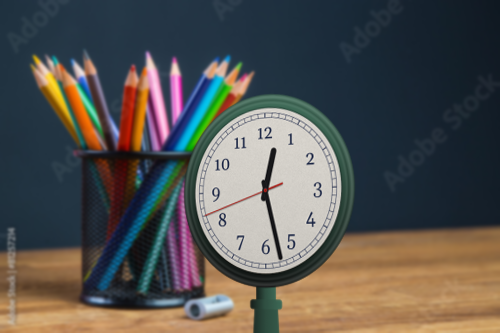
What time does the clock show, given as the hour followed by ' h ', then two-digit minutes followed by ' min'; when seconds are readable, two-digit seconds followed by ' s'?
12 h 27 min 42 s
